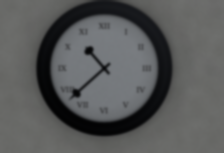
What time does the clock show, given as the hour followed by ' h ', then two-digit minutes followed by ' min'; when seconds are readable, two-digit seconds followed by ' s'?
10 h 38 min
